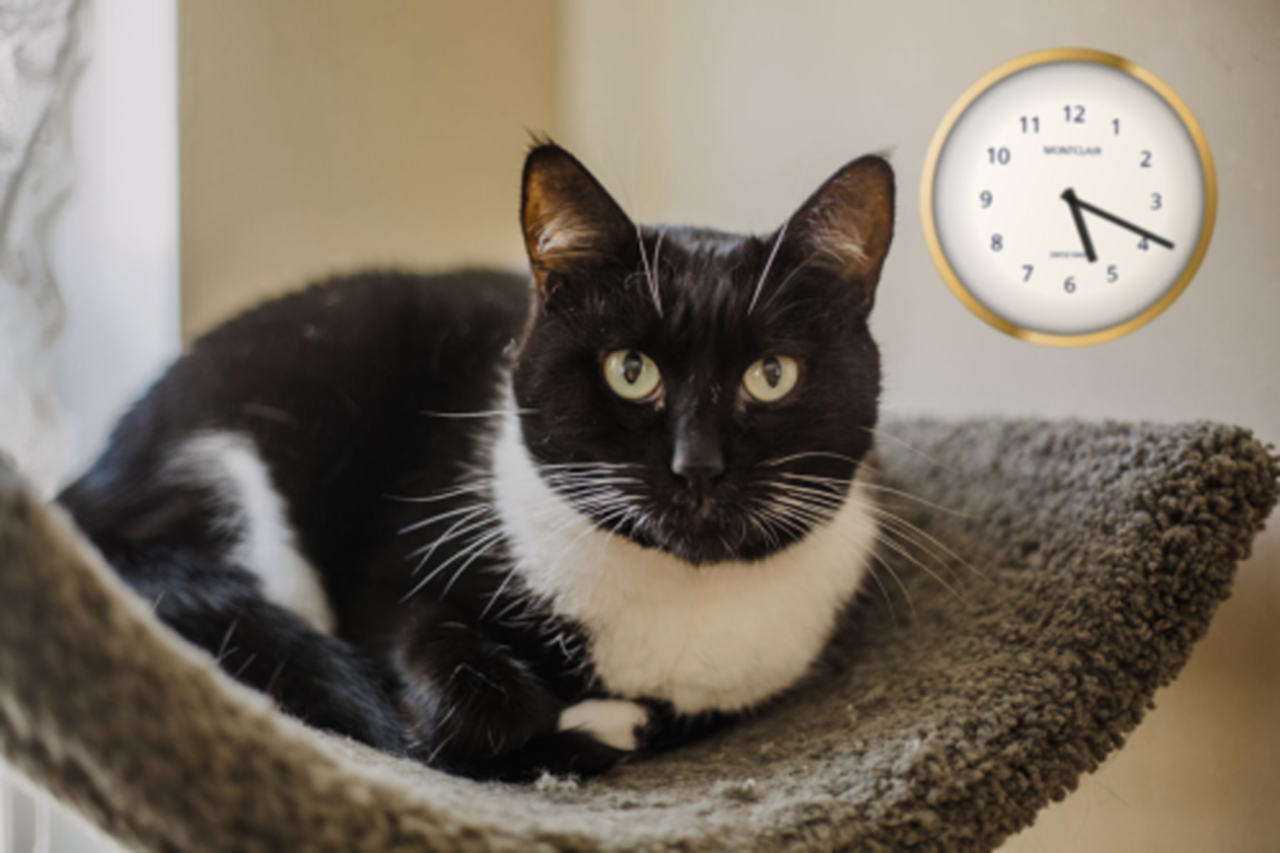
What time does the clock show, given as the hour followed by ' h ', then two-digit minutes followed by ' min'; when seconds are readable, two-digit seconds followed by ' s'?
5 h 19 min
